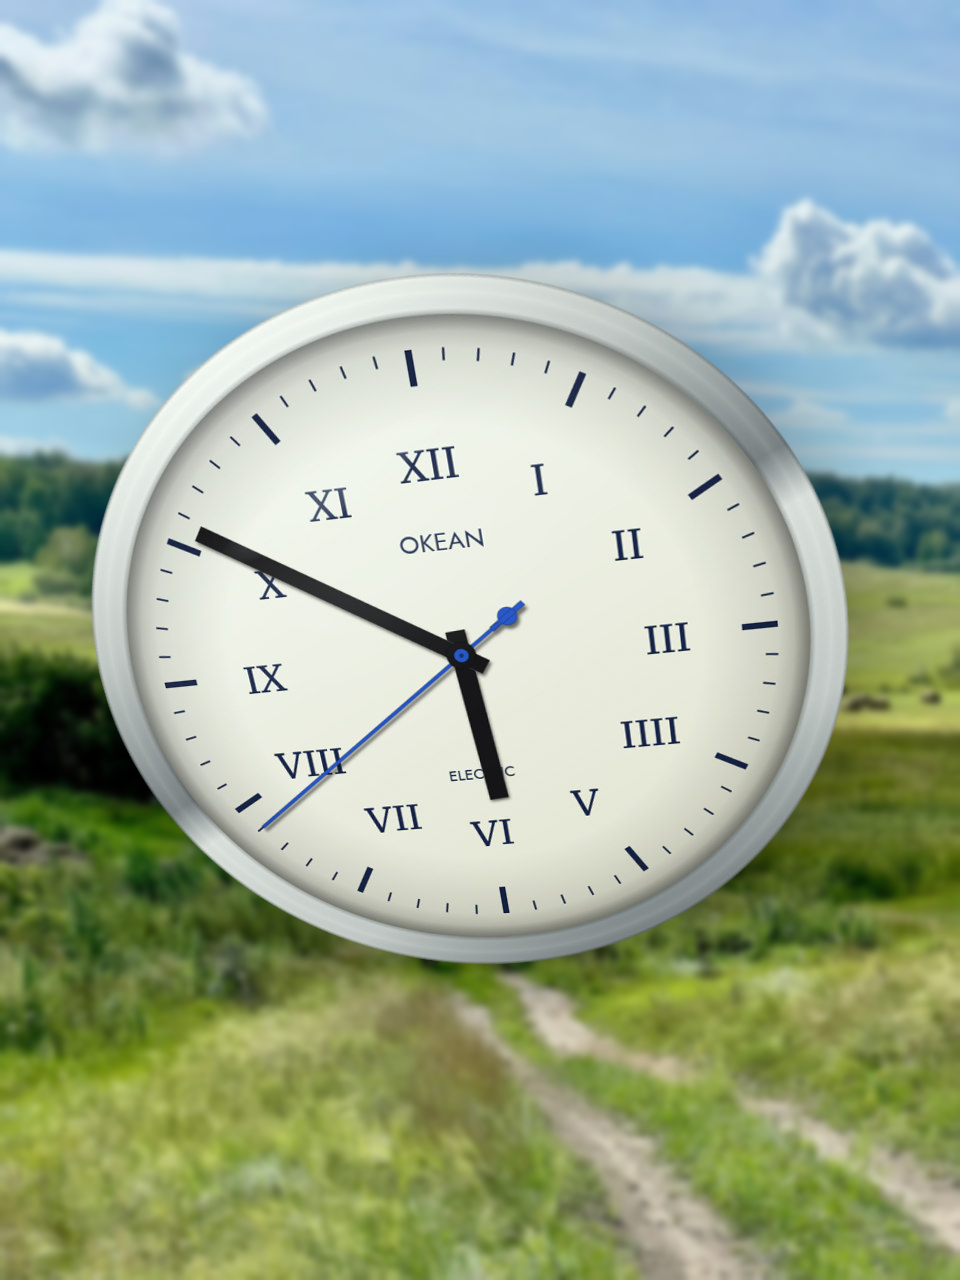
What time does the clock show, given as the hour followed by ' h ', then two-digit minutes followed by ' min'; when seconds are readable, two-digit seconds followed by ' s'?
5 h 50 min 39 s
